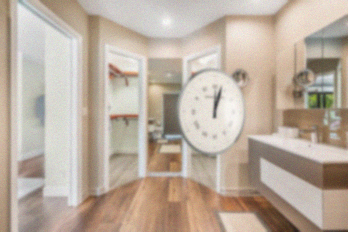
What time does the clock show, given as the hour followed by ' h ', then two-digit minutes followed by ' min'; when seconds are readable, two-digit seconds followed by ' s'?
12 h 03 min
